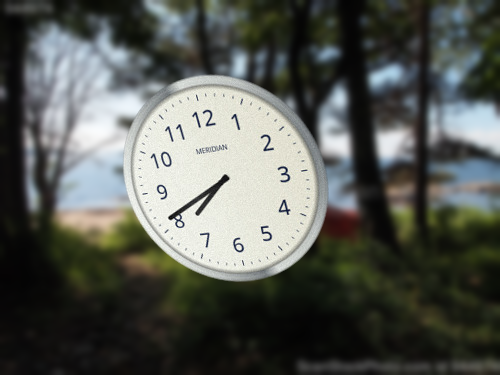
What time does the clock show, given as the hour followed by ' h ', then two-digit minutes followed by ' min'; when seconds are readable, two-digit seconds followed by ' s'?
7 h 41 min
